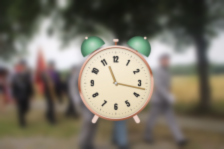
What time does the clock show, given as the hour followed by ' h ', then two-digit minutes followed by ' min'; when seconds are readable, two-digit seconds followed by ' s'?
11 h 17 min
